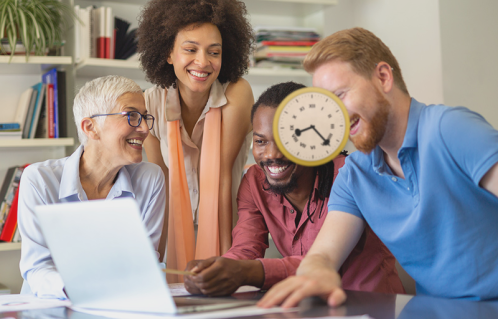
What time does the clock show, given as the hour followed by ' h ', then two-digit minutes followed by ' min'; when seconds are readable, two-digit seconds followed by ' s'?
8 h 23 min
